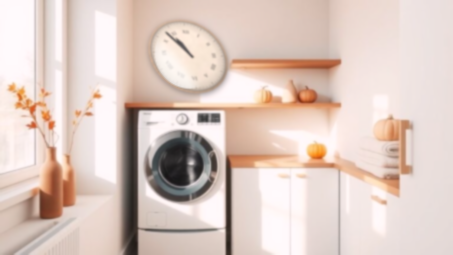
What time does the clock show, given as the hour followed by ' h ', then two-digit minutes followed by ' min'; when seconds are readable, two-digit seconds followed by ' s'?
10 h 53 min
